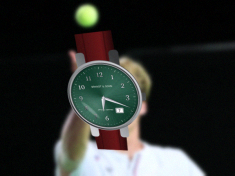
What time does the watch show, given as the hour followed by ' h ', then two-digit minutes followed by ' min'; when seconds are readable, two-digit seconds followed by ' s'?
6 h 19 min
